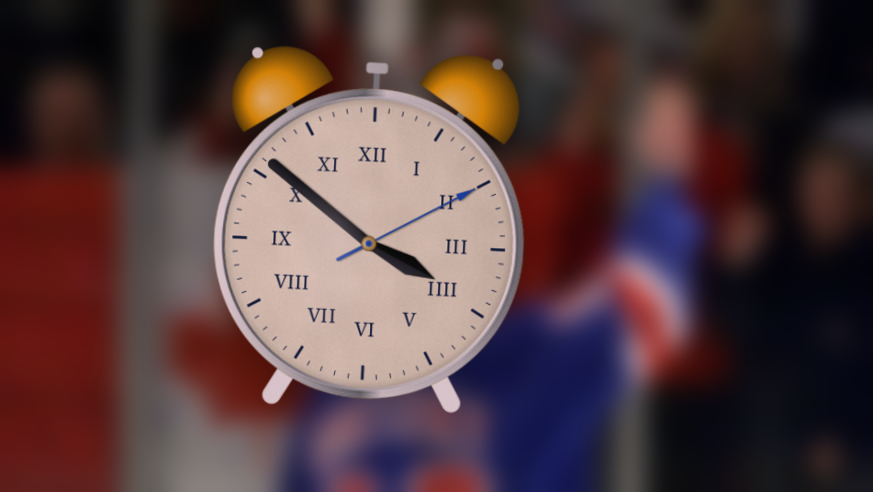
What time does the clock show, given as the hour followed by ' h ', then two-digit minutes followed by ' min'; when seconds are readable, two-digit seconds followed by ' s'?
3 h 51 min 10 s
